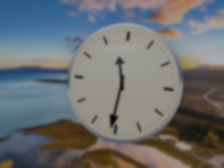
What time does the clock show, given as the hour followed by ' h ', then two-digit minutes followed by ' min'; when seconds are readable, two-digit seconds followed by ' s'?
11 h 31 min
